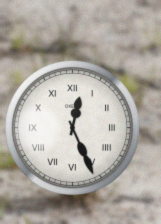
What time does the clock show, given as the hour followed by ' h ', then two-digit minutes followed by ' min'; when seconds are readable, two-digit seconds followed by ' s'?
12 h 26 min
